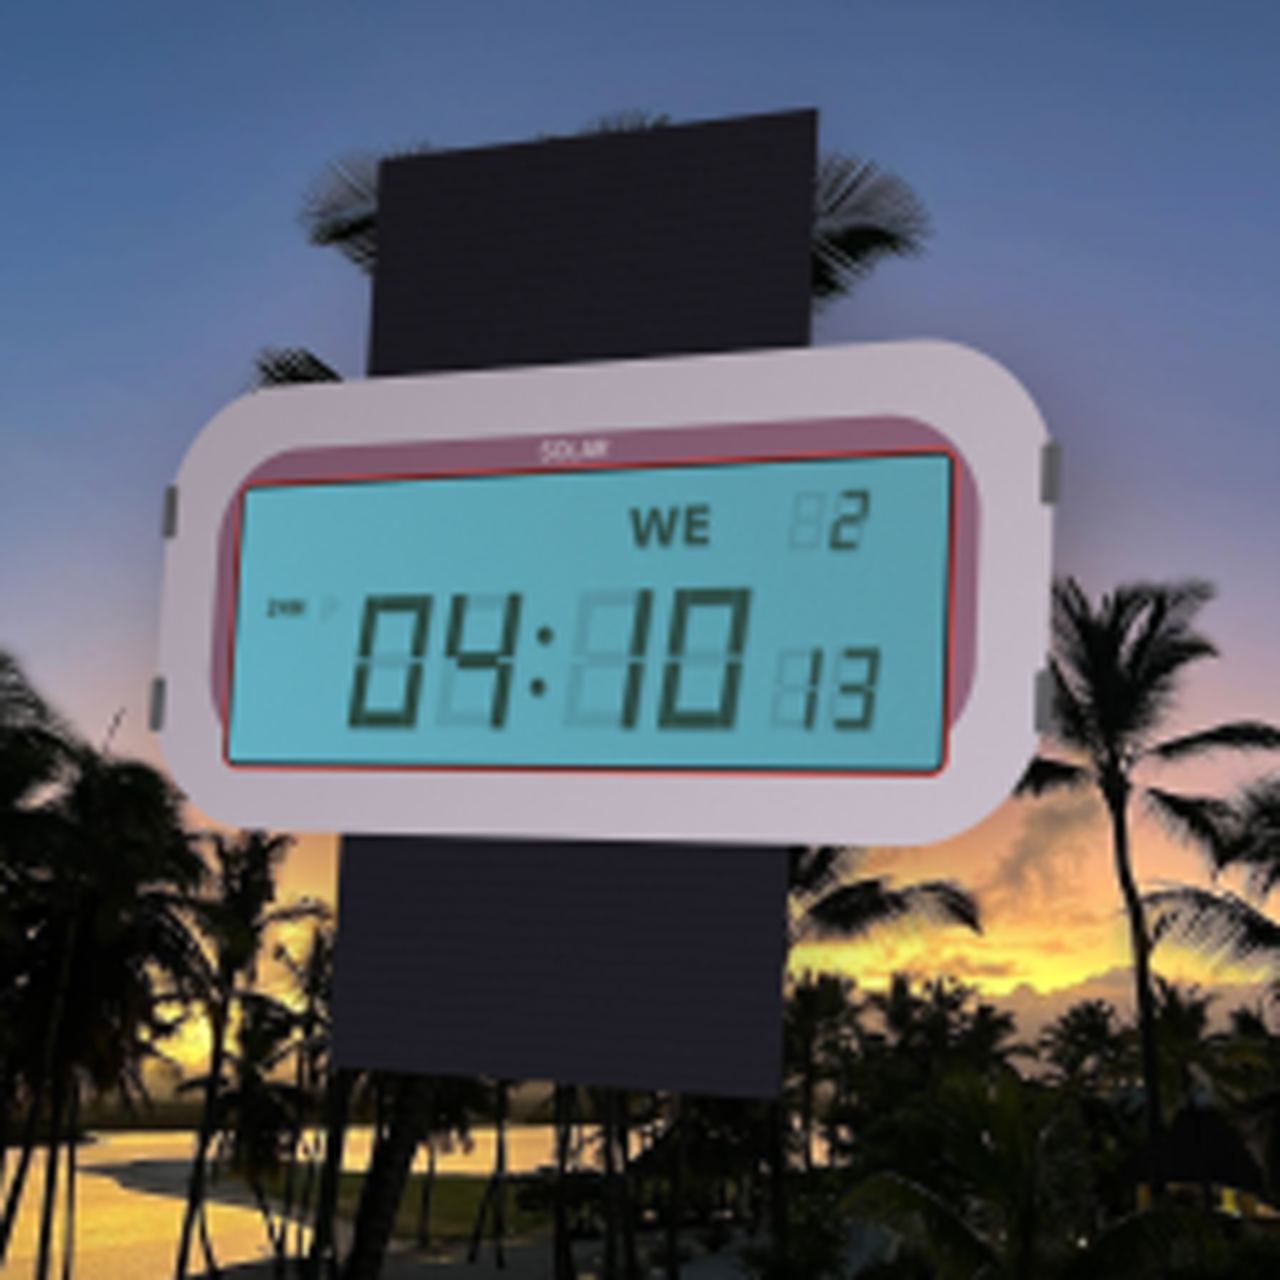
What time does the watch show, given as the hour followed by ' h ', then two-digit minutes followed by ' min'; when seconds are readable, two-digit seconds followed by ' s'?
4 h 10 min 13 s
